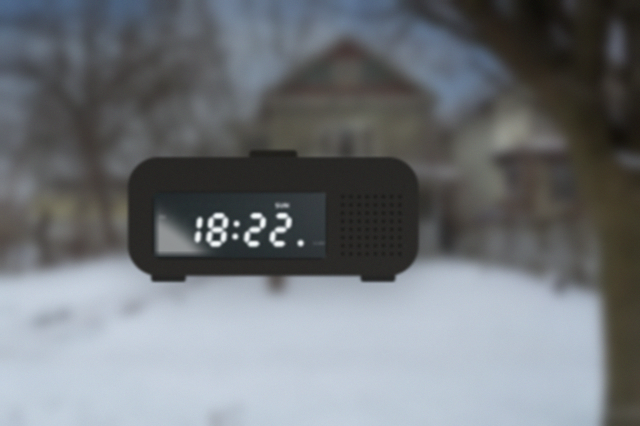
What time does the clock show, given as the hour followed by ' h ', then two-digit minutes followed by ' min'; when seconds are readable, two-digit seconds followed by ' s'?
18 h 22 min
